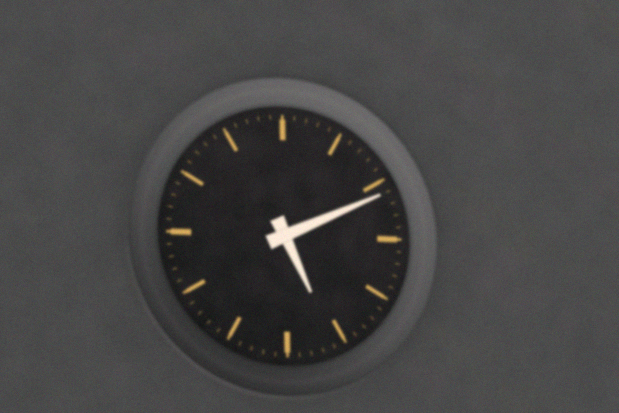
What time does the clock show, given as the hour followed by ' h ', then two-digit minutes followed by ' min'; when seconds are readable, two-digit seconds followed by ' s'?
5 h 11 min
